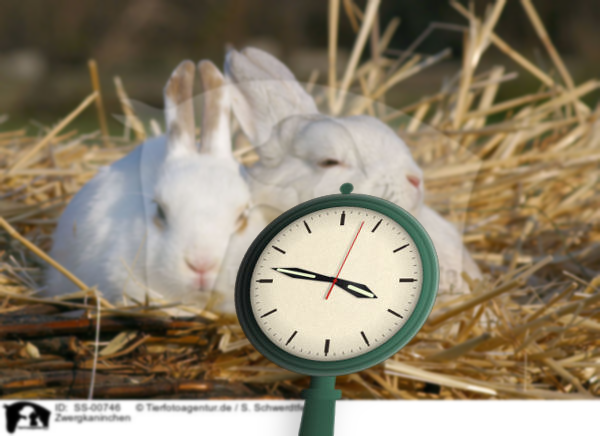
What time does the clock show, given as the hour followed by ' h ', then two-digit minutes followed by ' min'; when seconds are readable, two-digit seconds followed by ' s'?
3 h 47 min 03 s
